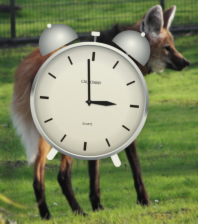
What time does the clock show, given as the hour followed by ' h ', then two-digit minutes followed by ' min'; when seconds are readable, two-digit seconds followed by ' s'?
2 h 59 min
